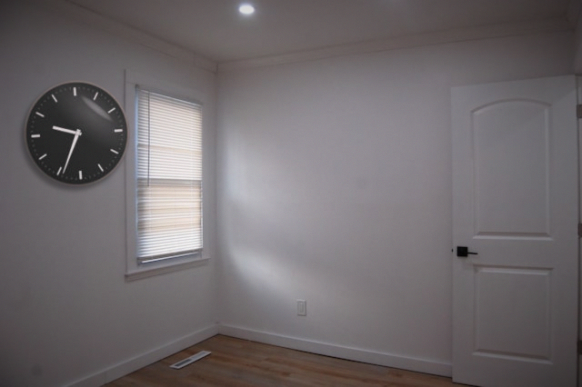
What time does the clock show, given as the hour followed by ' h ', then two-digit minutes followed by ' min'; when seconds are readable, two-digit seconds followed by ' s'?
9 h 34 min
